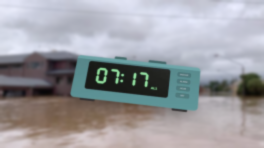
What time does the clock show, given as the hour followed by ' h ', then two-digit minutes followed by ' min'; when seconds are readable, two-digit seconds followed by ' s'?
7 h 17 min
